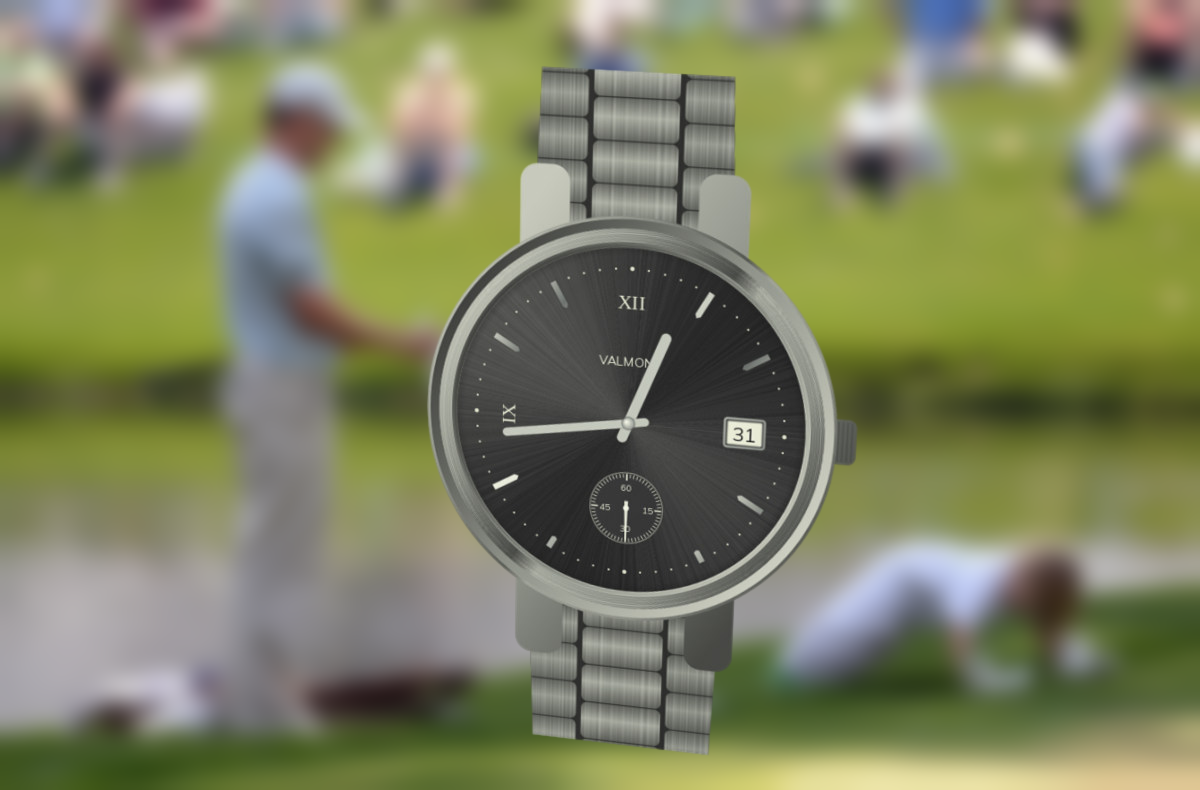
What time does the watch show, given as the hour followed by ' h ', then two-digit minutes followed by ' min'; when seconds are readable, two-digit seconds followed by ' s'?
12 h 43 min 30 s
